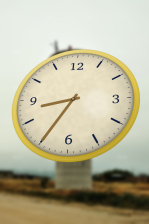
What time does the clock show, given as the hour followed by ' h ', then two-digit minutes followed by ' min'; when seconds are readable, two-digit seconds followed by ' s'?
8 h 35 min
